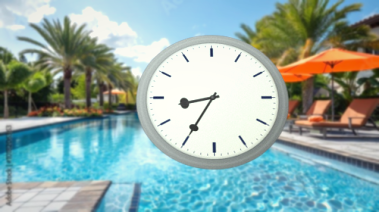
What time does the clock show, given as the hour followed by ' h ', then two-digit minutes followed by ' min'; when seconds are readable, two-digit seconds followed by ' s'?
8 h 35 min
